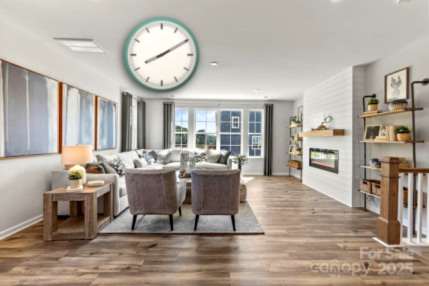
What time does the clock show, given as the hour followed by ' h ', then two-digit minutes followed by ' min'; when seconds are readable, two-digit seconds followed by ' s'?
8 h 10 min
